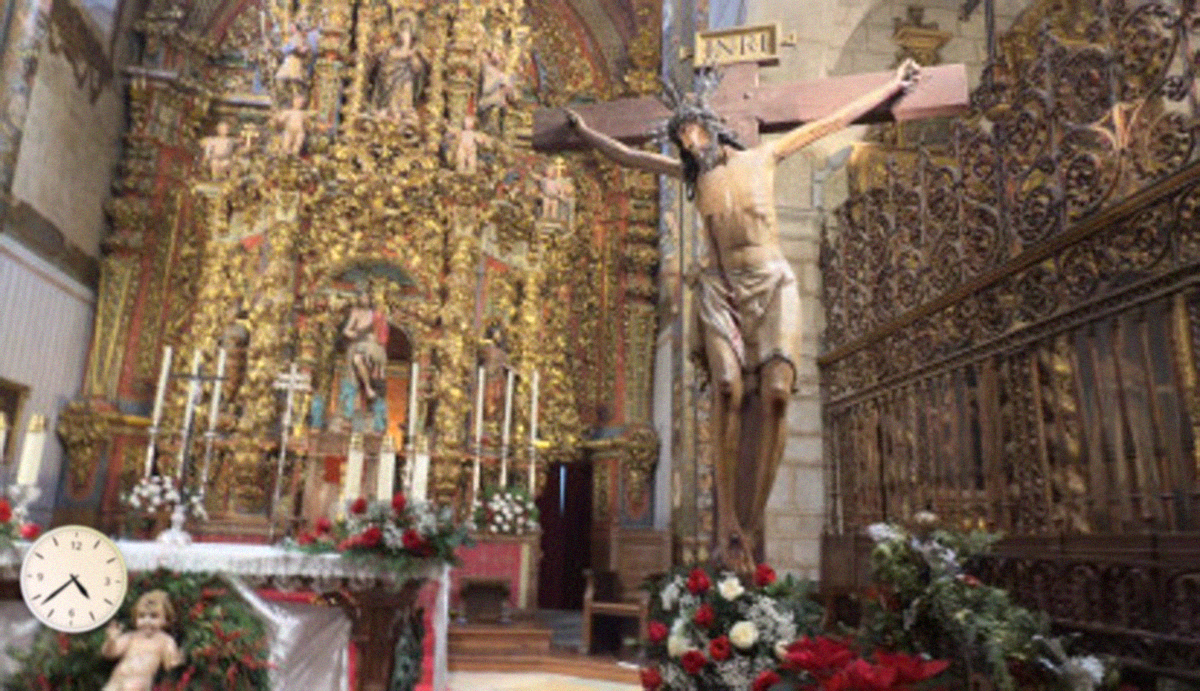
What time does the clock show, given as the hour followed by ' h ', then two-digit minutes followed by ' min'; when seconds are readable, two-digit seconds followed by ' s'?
4 h 38 min
